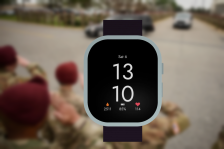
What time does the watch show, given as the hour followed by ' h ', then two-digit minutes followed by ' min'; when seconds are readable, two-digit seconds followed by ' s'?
13 h 10 min
